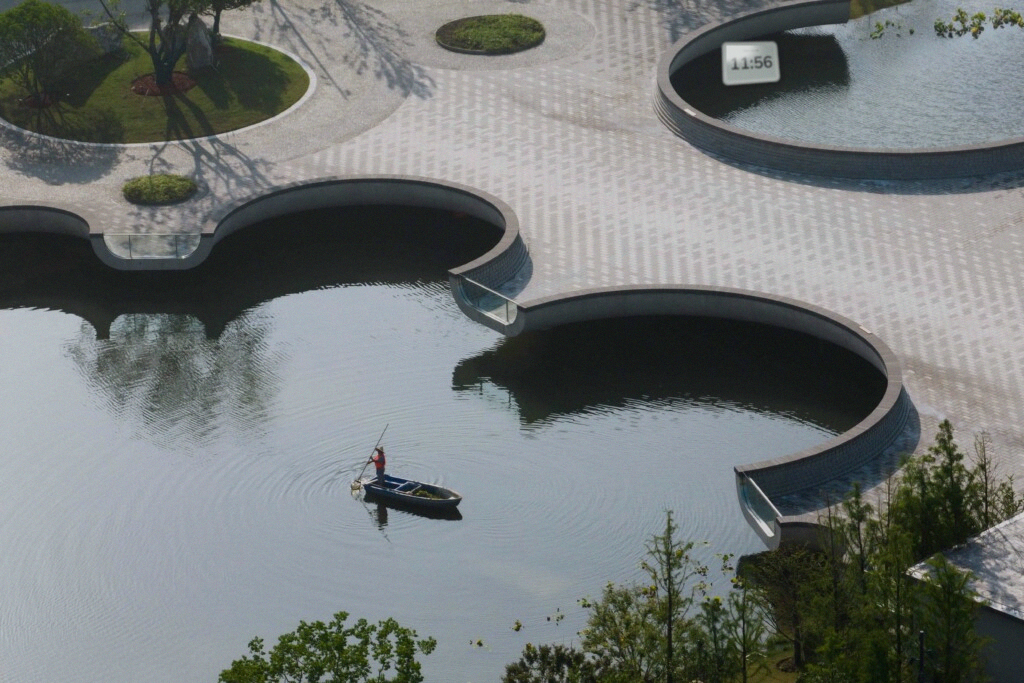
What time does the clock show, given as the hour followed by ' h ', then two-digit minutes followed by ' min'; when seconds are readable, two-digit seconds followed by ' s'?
11 h 56 min
